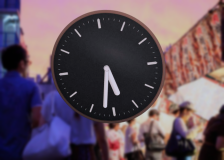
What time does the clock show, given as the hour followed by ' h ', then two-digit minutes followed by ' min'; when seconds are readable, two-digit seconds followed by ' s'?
5 h 32 min
